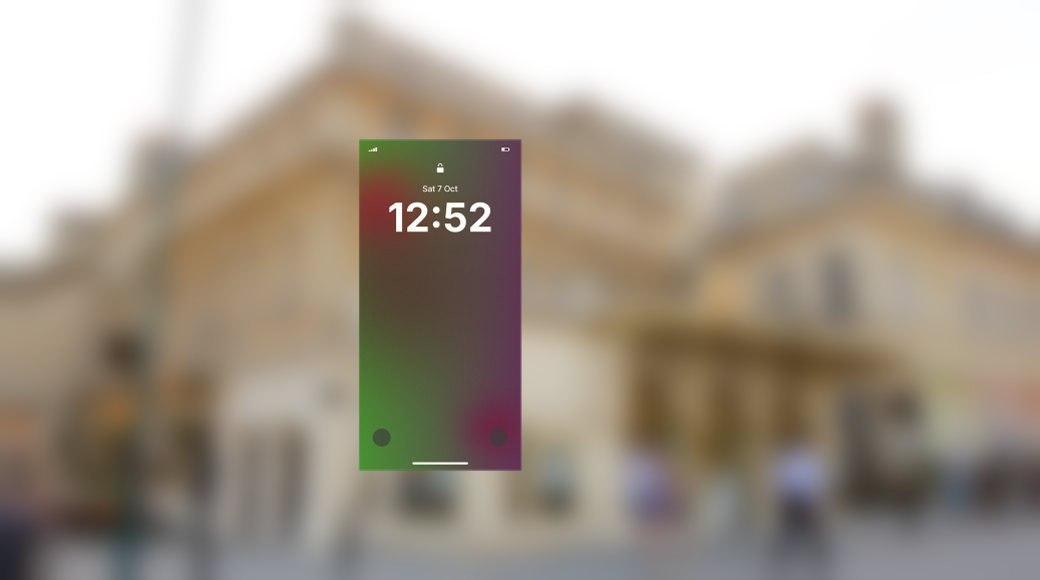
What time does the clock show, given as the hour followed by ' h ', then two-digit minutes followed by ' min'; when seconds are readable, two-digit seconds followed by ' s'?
12 h 52 min
